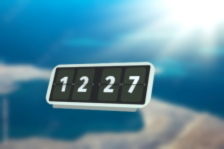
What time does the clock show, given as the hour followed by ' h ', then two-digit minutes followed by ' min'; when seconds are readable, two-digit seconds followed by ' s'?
12 h 27 min
